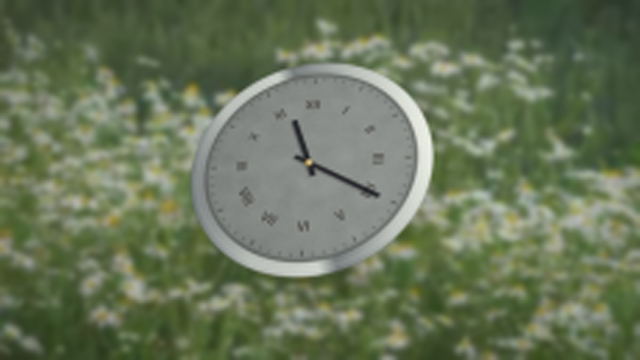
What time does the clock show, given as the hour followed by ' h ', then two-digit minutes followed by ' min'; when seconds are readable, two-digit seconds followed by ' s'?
11 h 20 min
